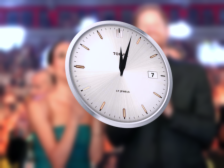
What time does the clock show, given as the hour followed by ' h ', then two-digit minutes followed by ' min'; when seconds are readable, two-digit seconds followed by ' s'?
12 h 03 min
